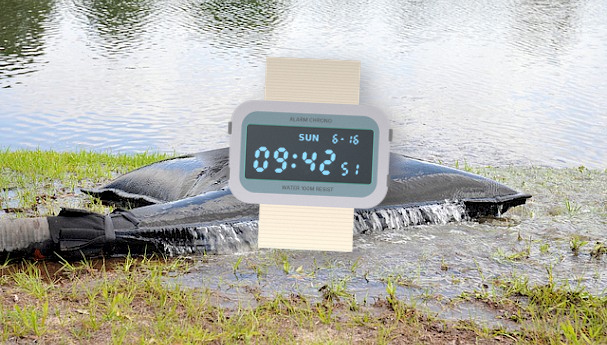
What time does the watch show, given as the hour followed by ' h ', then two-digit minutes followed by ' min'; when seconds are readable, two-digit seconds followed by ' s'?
9 h 42 min 51 s
